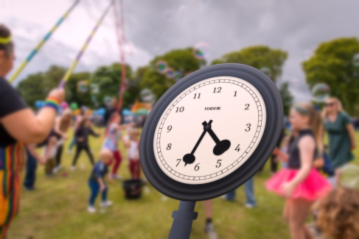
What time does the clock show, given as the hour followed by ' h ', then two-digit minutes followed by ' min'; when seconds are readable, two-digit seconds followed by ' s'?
4 h 33 min
